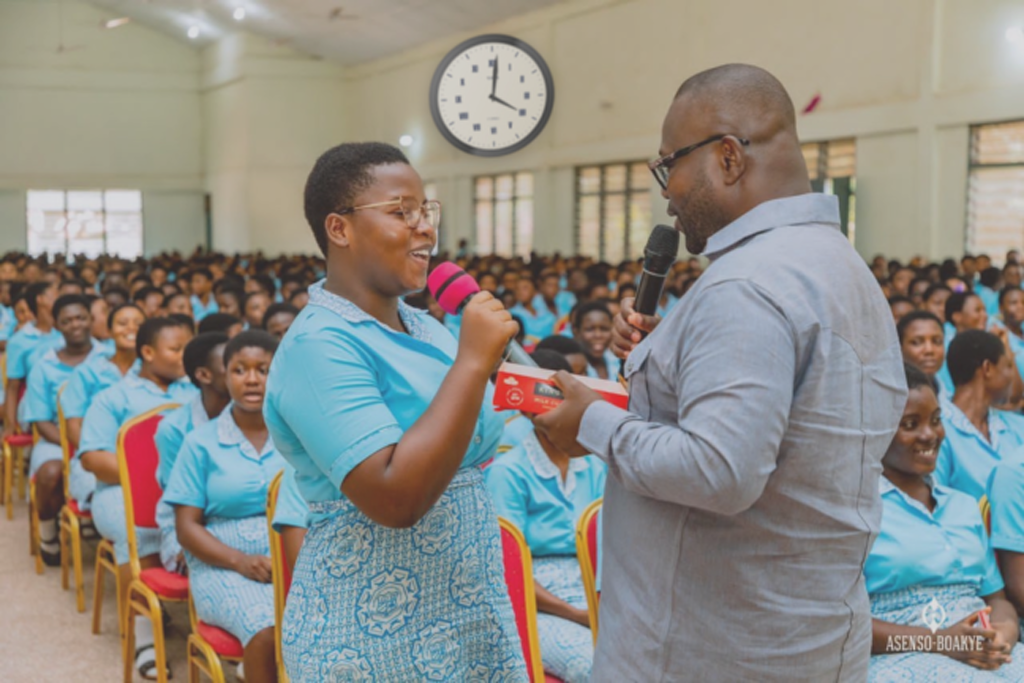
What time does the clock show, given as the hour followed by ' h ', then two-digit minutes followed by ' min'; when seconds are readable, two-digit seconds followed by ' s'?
4 h 01 min
